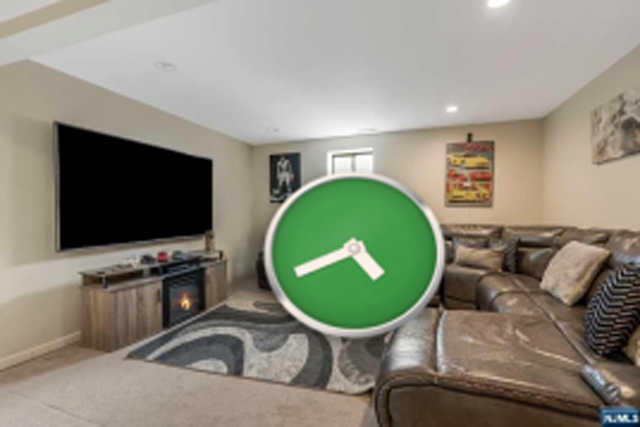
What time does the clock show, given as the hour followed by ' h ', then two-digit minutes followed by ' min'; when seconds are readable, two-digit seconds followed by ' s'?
4 h 41 min
